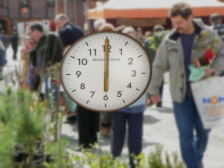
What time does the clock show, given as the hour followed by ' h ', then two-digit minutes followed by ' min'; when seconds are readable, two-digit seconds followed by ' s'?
6 h 00 min
